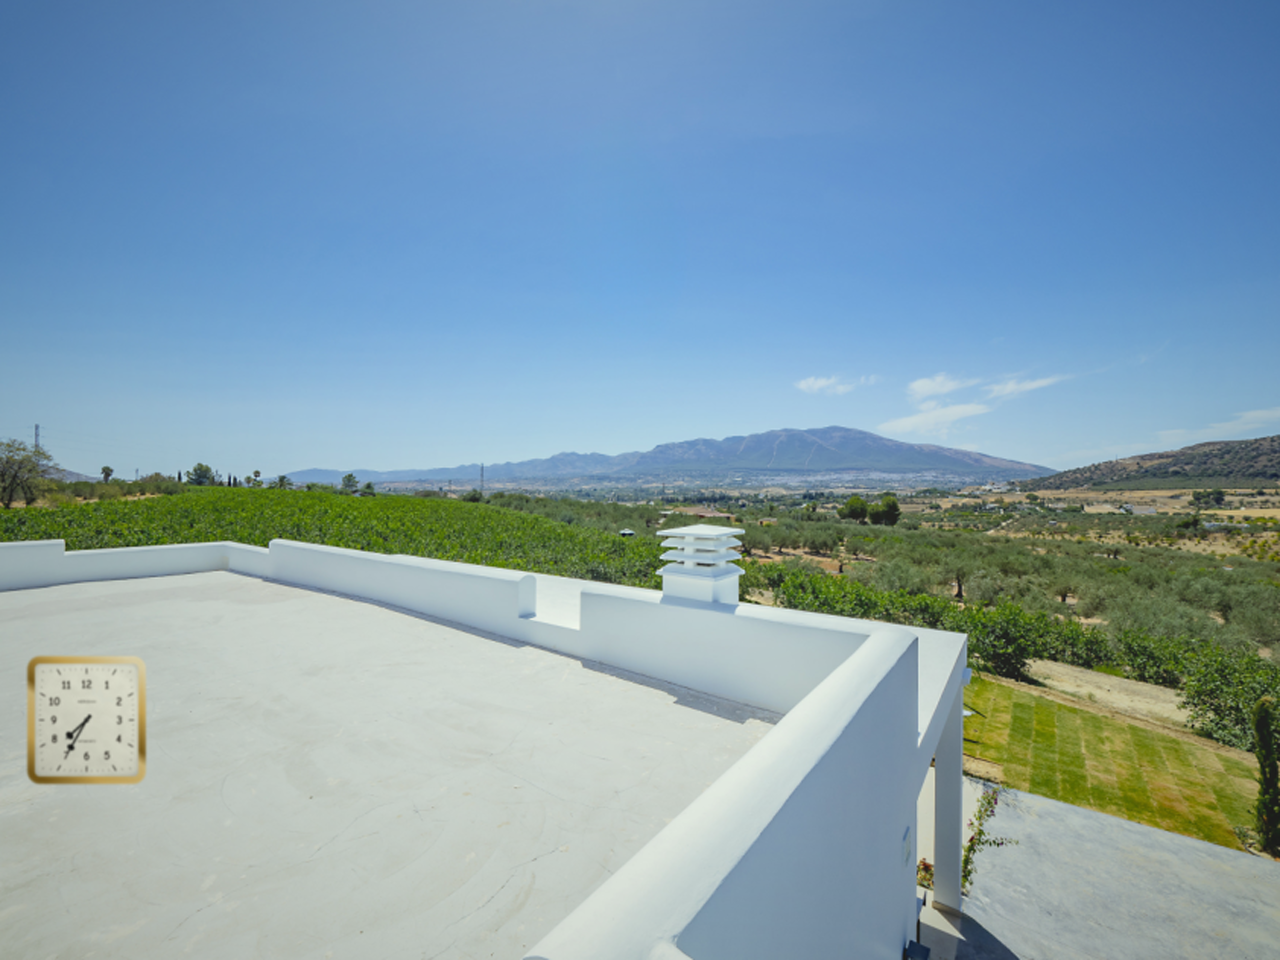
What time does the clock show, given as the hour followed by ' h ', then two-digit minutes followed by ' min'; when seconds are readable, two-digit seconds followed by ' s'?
7 h 35 min
